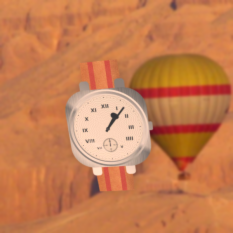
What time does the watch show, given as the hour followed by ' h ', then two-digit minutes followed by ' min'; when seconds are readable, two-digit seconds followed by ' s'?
1 h 07 min
